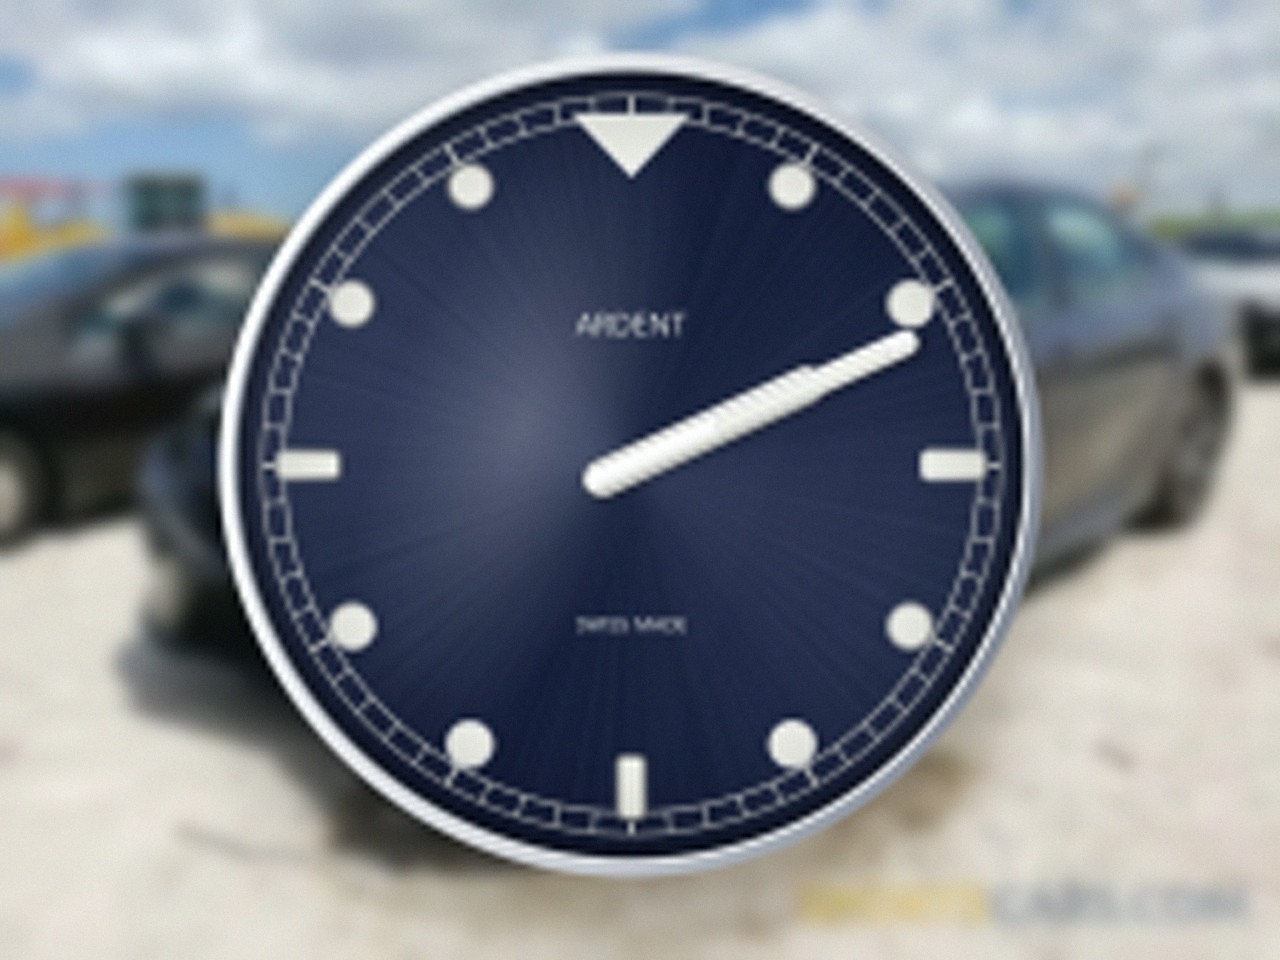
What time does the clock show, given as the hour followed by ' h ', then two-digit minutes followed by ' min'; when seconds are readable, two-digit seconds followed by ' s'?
2 h 11 min
